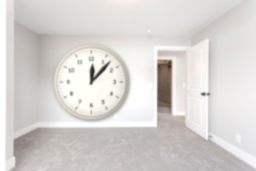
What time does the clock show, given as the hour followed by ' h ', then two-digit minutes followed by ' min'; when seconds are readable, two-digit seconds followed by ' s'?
12 h 07 min
